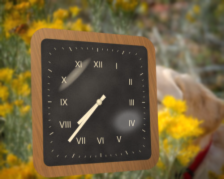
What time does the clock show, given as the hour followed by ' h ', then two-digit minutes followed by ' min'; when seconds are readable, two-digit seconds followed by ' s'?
7 h 37 min
